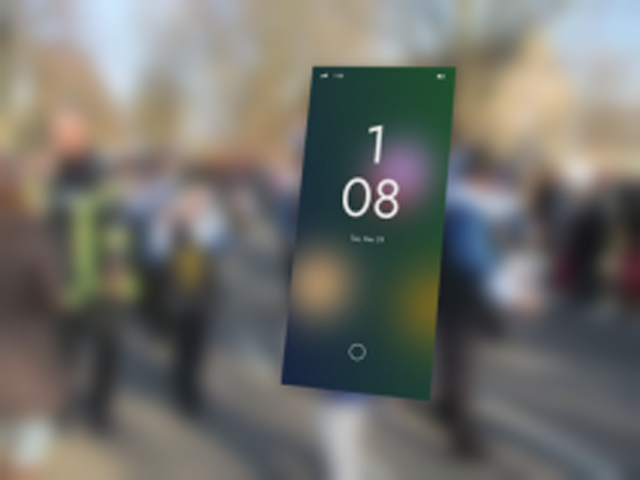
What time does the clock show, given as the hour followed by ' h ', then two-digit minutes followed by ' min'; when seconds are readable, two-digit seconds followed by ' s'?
1 h 08 min
